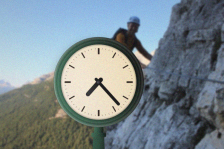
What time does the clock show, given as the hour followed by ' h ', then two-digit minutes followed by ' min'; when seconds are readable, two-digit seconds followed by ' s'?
7 h 23 min
